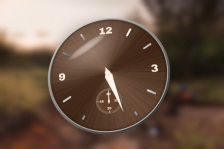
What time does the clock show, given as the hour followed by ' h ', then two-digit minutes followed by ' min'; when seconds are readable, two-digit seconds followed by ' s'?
5 h 27 min
